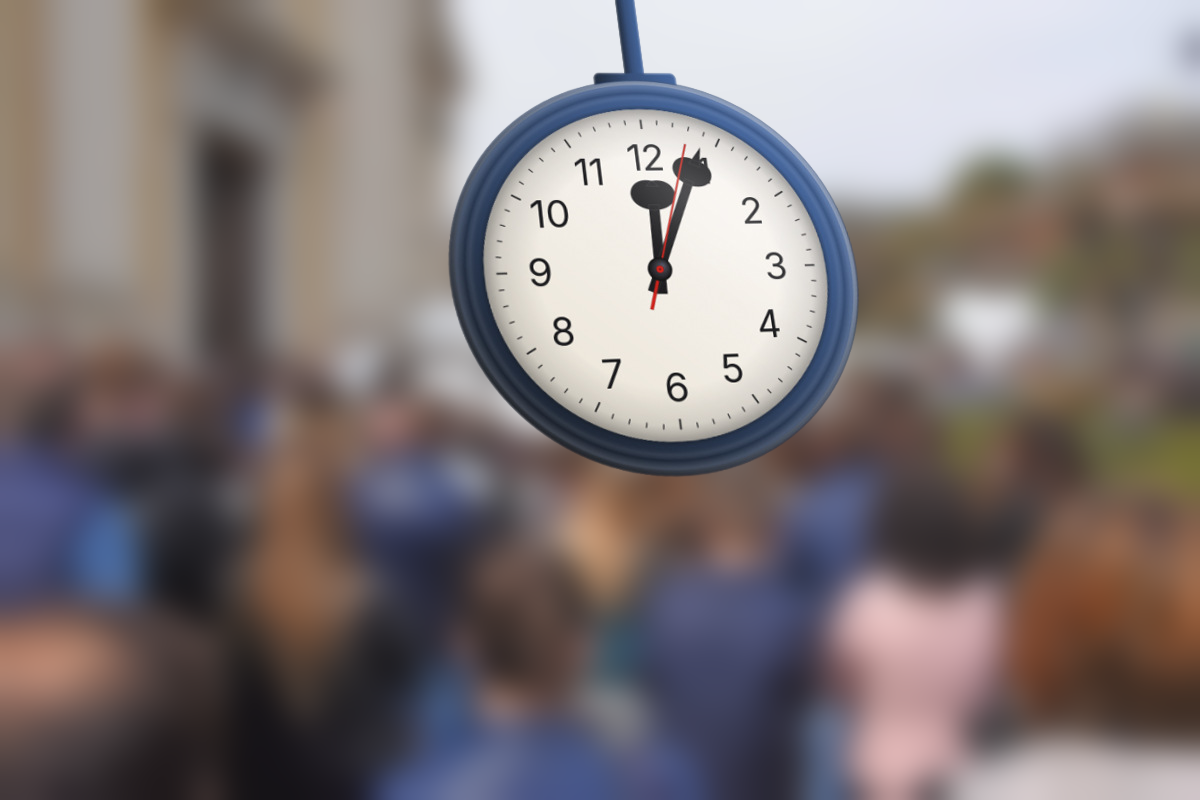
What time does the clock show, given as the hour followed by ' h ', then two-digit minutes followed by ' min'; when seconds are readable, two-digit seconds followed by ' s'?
12 h 04 min 03 s
